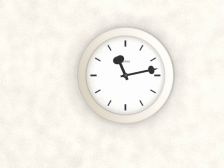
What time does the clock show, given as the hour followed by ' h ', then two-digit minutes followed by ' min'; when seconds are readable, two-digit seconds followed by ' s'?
11 h 13 min
